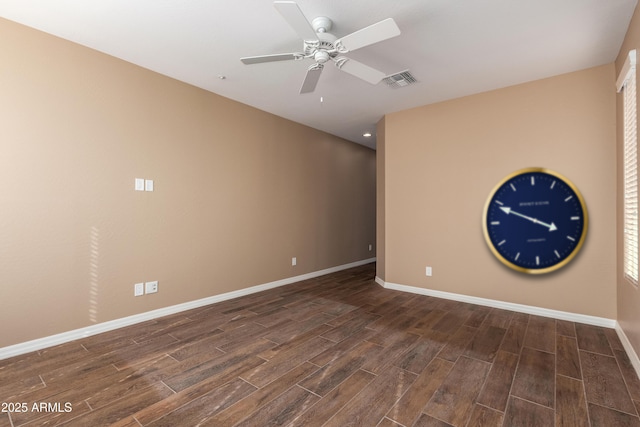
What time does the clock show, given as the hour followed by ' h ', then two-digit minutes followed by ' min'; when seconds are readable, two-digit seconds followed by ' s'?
3 h 49 min
